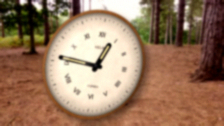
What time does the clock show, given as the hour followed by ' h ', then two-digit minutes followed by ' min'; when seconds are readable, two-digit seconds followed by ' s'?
12 h 46 min
